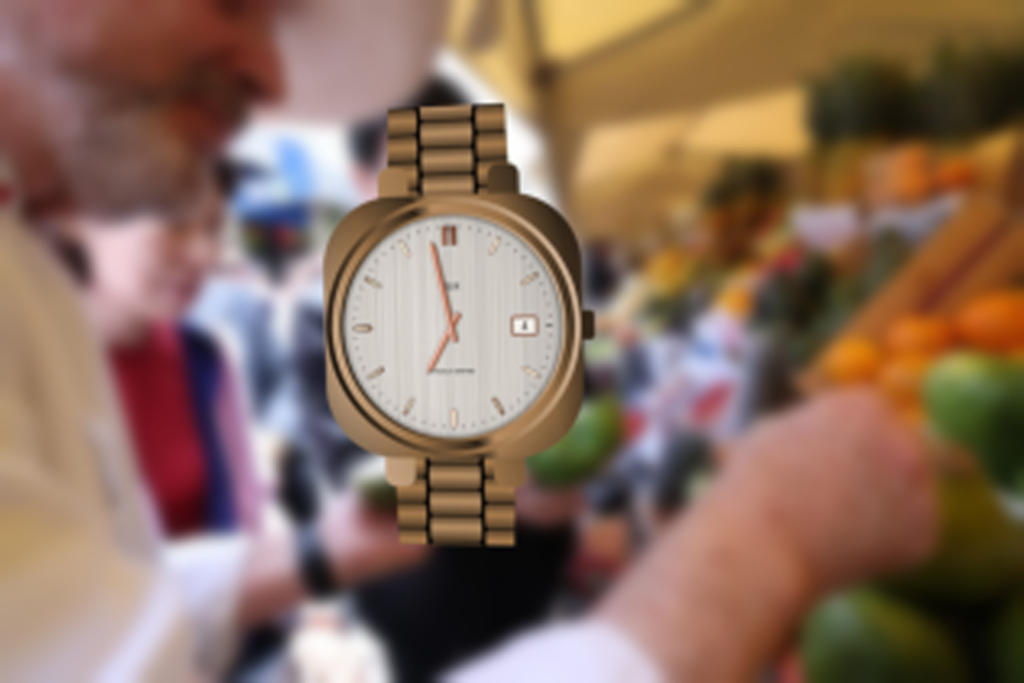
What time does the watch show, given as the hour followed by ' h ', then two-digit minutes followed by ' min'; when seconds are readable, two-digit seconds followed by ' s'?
6 h 58 min
